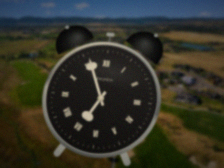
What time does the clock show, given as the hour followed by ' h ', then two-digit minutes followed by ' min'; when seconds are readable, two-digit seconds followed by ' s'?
6 h 56 min
